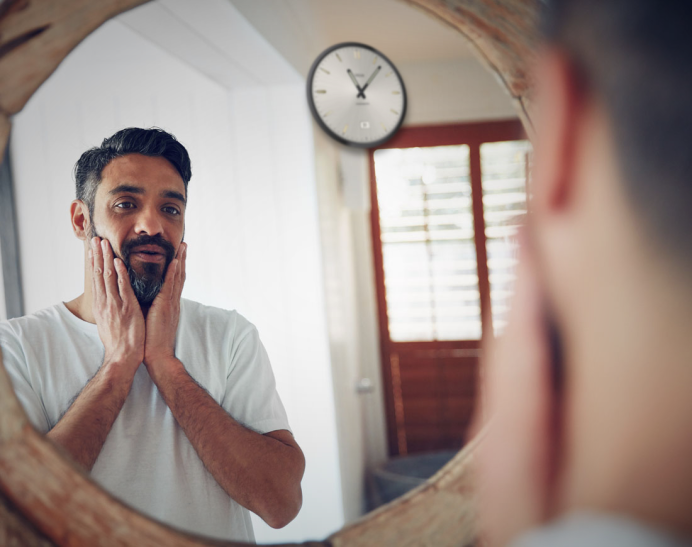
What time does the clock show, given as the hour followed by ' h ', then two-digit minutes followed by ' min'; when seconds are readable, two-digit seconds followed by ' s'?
11 h 07 min
